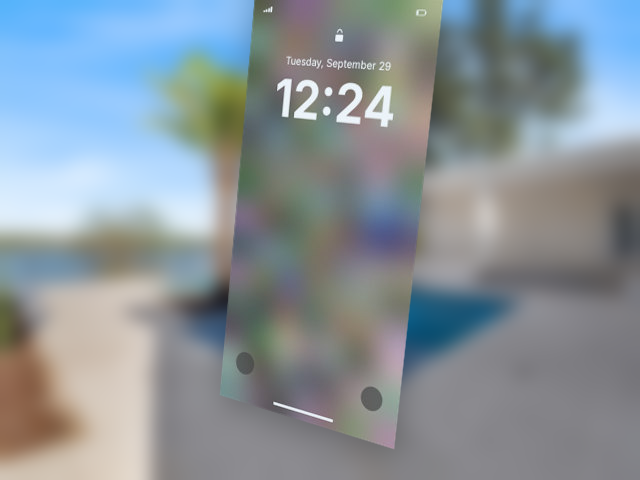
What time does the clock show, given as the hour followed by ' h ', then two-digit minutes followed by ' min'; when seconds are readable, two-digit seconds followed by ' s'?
12 h 24 min
